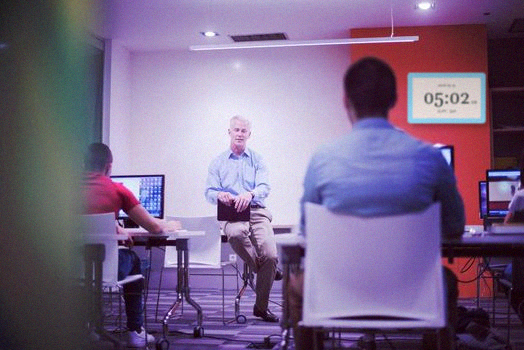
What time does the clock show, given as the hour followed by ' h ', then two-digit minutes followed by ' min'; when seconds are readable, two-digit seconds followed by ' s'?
5 h 02 min
